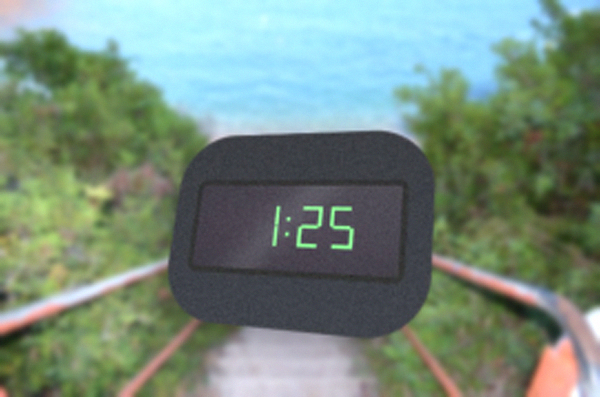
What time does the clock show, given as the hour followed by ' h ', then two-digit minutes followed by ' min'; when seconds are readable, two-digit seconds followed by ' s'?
1 h 25 min
